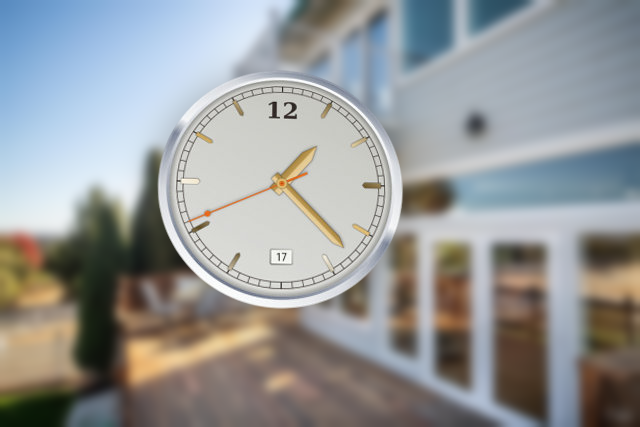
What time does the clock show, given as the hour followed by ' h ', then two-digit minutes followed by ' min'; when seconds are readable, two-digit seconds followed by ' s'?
1 h 22 min 41 s
